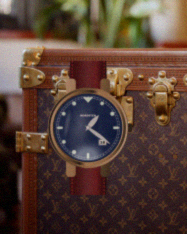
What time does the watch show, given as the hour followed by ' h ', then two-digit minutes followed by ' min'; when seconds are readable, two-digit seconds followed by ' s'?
1 h 21 min
